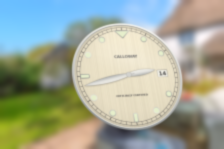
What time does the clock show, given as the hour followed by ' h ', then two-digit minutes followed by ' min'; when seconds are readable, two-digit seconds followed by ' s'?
2 h 43 min
